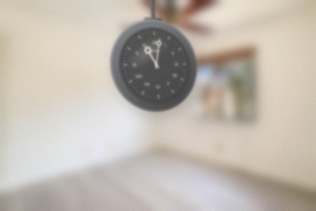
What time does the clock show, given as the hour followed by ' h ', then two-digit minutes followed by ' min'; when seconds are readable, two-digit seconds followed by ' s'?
11 h 02 min
